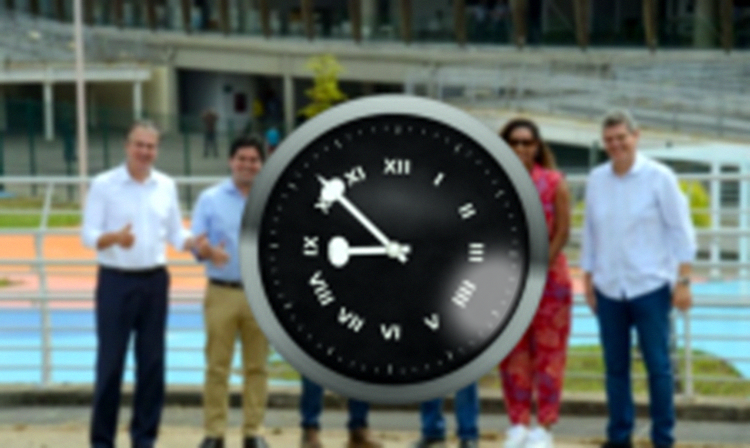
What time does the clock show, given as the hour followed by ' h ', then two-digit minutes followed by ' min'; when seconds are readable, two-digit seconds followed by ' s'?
8 h 52 min
